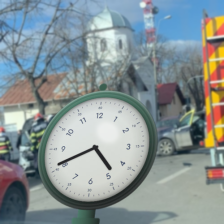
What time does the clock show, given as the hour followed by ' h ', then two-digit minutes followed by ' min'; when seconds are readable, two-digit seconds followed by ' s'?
4 h 41 min
